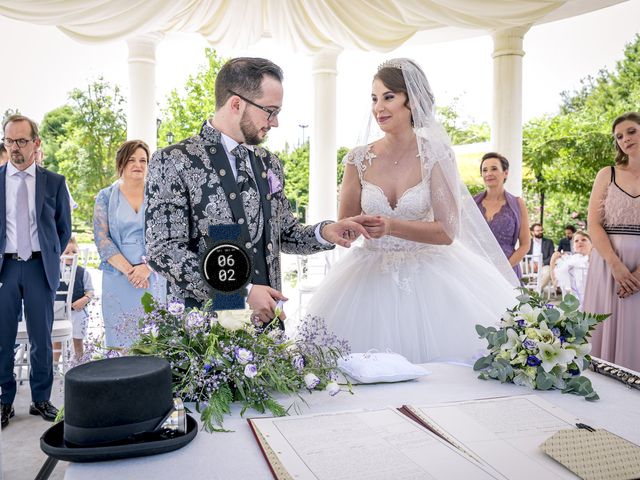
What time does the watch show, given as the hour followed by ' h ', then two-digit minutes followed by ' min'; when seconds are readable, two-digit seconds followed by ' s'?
6 h 02 min
